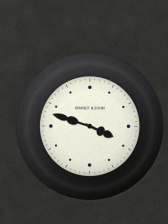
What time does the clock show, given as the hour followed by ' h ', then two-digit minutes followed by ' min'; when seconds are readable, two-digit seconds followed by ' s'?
3 h 48 min
